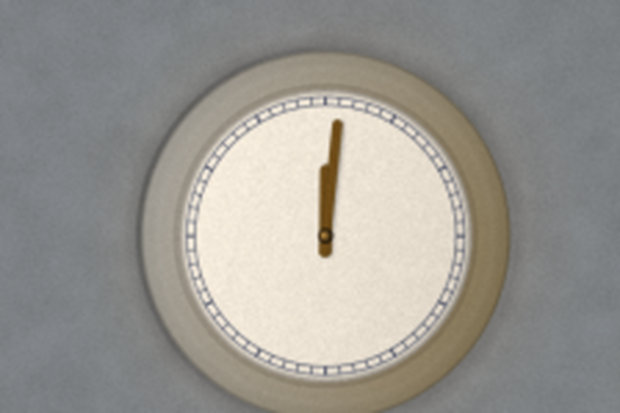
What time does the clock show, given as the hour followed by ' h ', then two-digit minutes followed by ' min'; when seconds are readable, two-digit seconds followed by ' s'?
12 h 01 min
